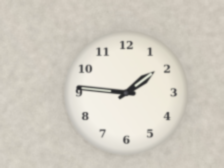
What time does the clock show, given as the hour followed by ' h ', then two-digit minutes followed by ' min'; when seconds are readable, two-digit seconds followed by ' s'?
1 h 46 min
